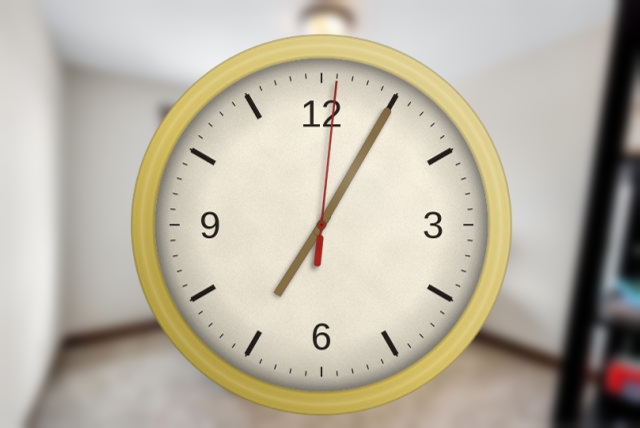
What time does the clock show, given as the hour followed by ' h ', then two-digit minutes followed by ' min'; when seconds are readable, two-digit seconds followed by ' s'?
7 h 05 min 01 s
